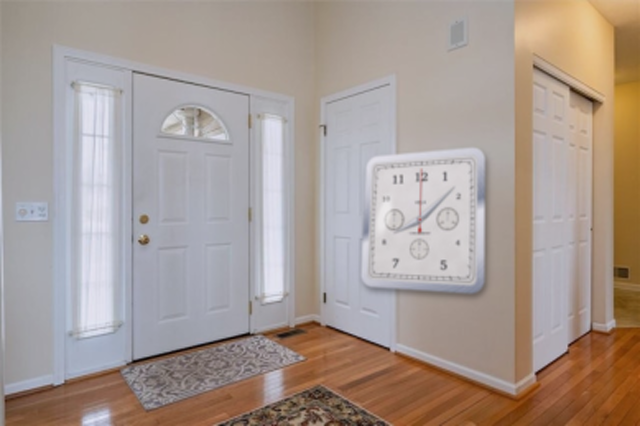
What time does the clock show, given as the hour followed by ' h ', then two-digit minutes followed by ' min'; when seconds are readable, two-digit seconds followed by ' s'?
8 h 08 min
